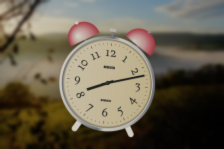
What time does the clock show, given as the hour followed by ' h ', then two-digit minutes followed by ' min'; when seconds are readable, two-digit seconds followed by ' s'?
8 h 12 min
